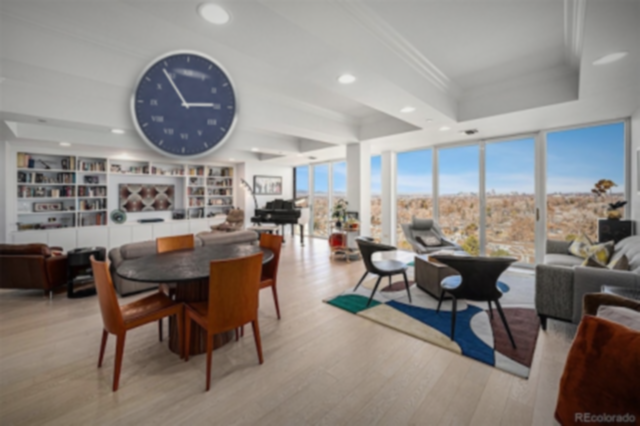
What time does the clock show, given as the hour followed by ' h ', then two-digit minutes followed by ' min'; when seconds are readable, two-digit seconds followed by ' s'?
2 h 54 min
